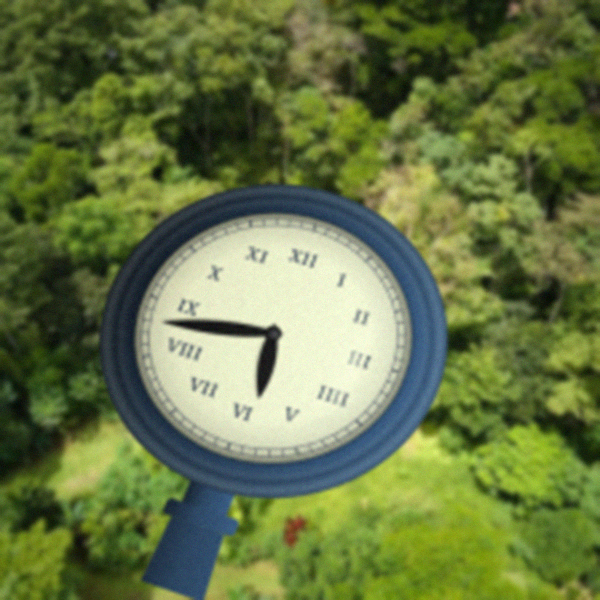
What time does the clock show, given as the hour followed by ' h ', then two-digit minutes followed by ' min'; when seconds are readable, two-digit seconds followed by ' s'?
5 h 43 min
